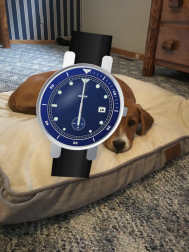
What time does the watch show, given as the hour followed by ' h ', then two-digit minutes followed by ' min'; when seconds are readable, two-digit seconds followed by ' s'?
6 h 00 min
